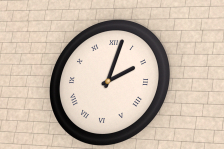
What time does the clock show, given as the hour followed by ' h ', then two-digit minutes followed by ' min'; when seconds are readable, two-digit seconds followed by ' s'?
2 h 02 min
